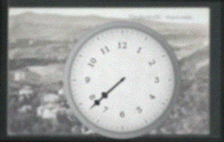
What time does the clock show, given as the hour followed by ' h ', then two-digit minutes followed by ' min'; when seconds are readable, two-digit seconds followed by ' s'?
7 h 38 min
